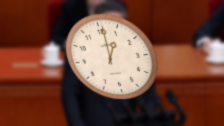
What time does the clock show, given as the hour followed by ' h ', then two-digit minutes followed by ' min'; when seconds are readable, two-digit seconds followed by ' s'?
1 h 01 min
